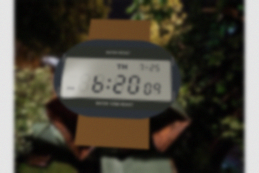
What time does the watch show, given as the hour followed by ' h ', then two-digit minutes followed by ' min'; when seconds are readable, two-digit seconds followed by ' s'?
6 h 20 min 09 s
